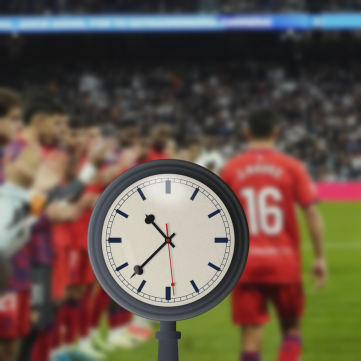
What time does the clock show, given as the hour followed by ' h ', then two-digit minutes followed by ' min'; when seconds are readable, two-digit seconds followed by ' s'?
10 h 37 min 29 s
